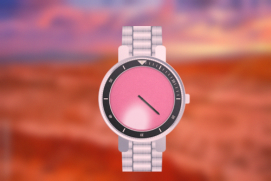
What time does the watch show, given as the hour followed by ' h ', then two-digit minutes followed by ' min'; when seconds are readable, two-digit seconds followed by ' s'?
4 h 22 min
